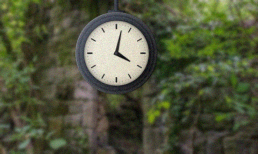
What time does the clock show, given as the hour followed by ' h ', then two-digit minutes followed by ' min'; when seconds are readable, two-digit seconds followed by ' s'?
4 h 02 min
